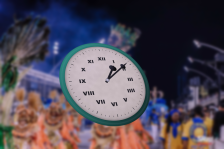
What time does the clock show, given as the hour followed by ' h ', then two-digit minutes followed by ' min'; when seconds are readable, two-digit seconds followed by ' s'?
1 h 09 min
